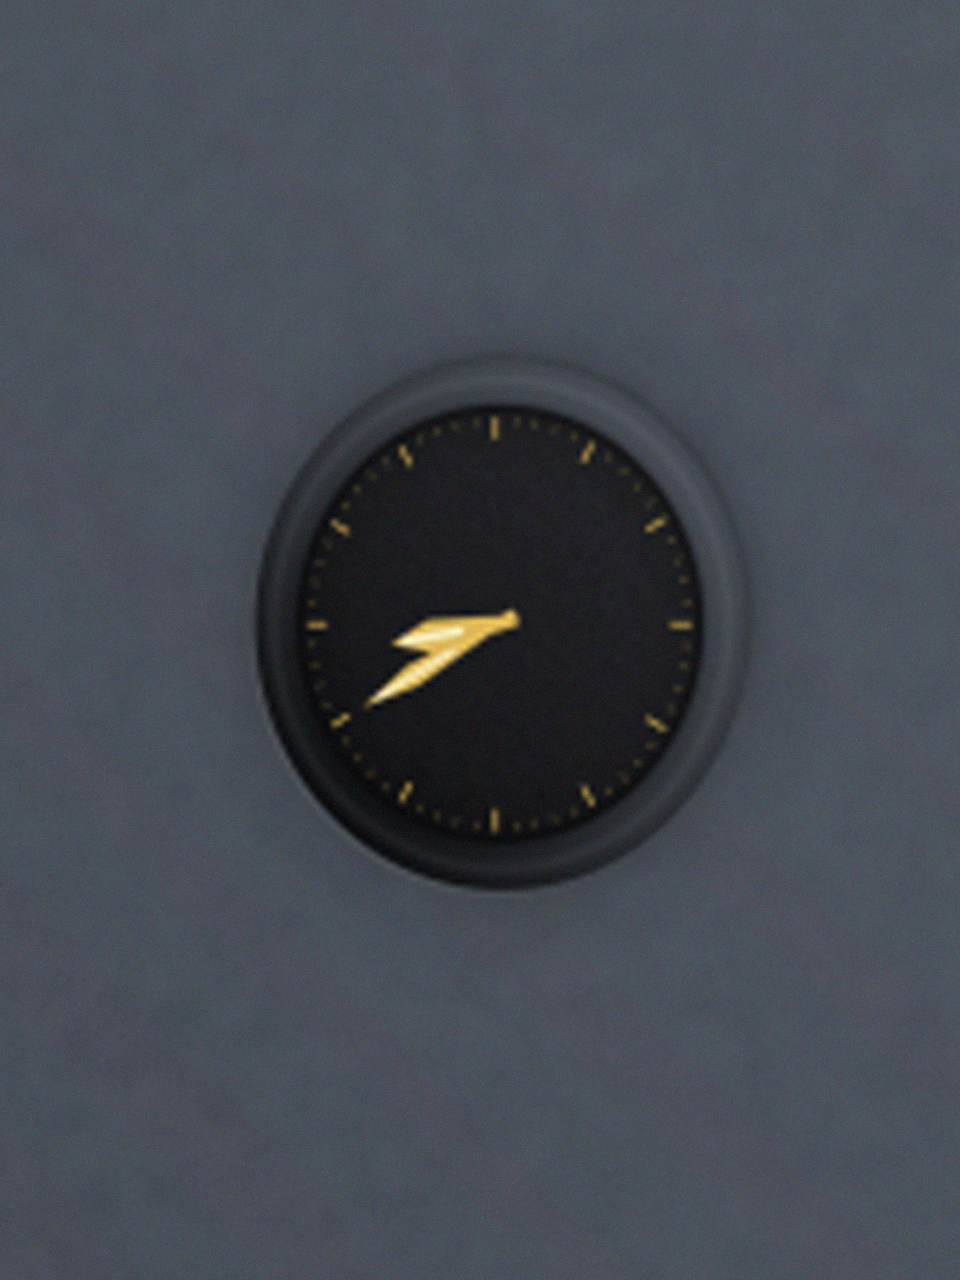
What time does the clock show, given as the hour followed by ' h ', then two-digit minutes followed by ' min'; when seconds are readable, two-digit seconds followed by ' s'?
8 h 40 min
